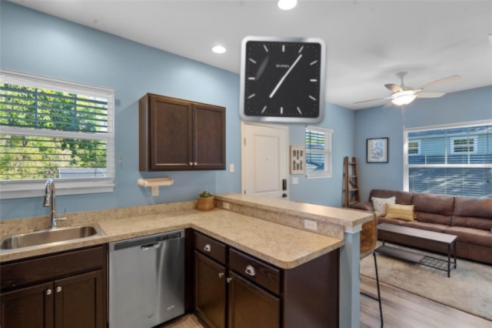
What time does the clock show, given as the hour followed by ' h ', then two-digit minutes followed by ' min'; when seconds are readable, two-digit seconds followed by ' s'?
7 h 06 min
